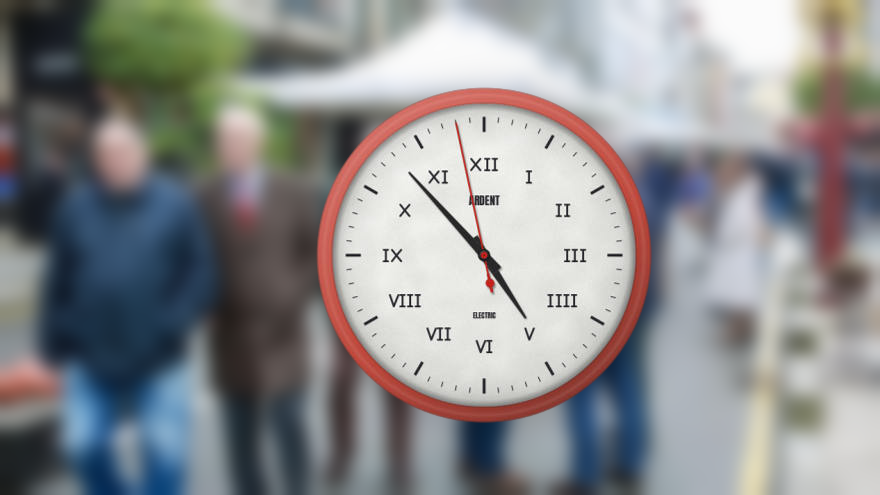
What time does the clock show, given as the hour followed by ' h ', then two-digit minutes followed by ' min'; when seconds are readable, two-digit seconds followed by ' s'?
4 h 52 min 58 s
